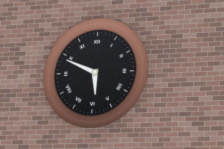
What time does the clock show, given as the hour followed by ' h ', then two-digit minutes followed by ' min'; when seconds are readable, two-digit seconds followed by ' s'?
5 h 49 min
